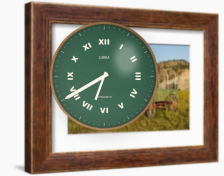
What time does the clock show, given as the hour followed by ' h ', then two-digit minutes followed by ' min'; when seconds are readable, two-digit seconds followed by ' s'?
6 h 40 min
